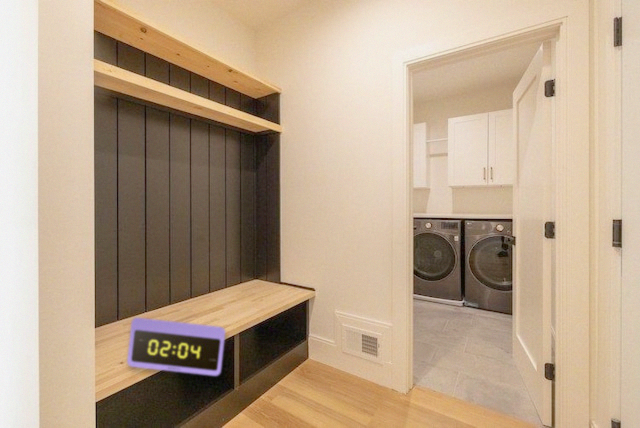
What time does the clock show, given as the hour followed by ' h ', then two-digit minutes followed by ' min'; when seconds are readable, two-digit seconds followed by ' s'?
2 h 04 min
